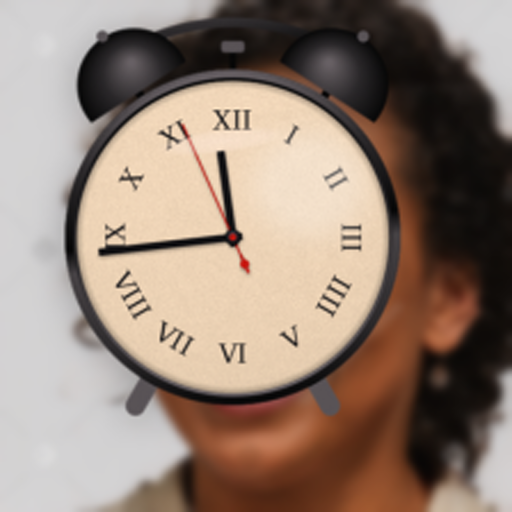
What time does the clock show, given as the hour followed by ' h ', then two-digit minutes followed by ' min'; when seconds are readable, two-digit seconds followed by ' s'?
11 h 43 min 56 s
